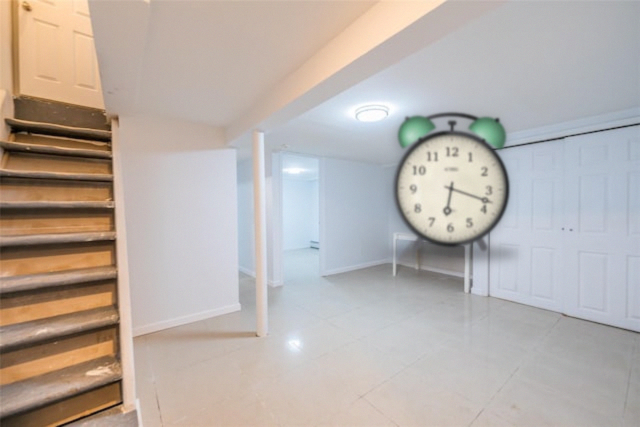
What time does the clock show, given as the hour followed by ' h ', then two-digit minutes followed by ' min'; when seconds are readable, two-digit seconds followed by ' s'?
6 h 18 min
